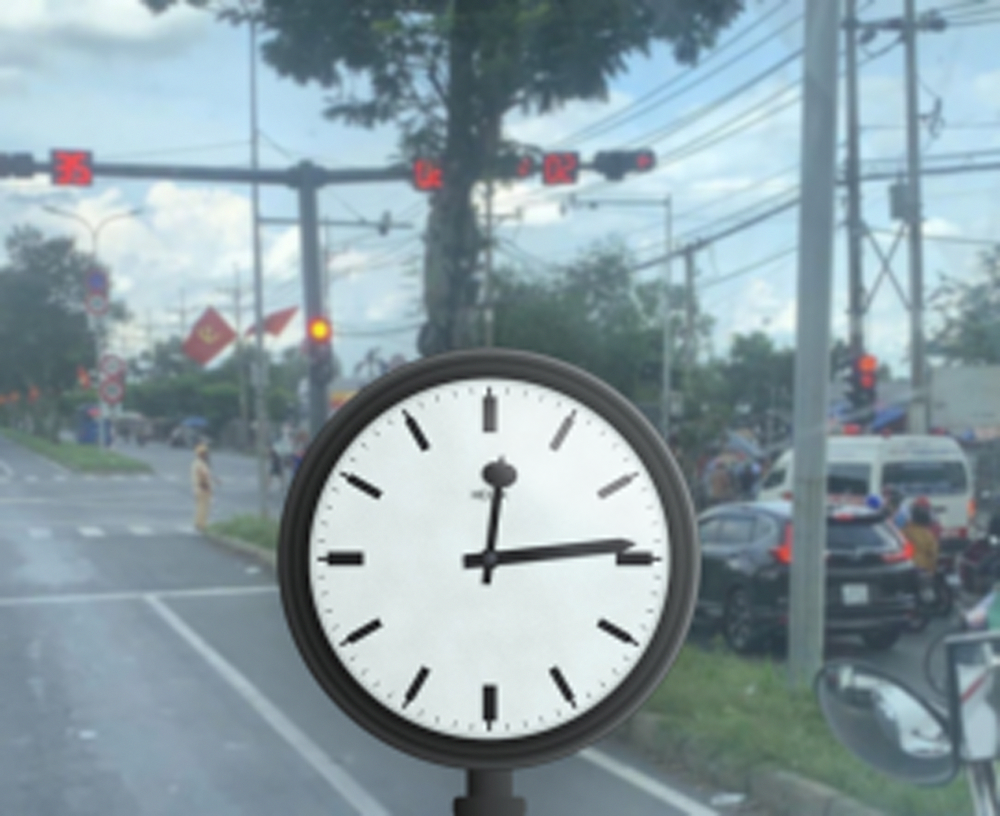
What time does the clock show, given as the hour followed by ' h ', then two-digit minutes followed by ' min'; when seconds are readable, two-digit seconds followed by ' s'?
12 h 14 min
